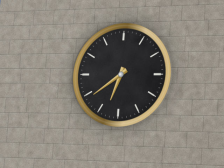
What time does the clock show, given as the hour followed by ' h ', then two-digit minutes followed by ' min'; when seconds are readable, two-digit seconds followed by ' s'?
6 h 39 min
